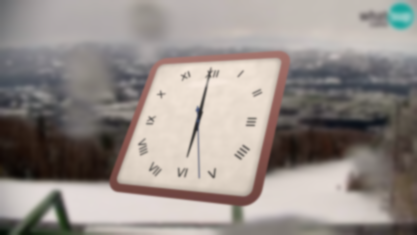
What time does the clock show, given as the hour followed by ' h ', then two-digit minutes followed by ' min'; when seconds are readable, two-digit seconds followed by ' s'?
5 h 59 min 27 s
